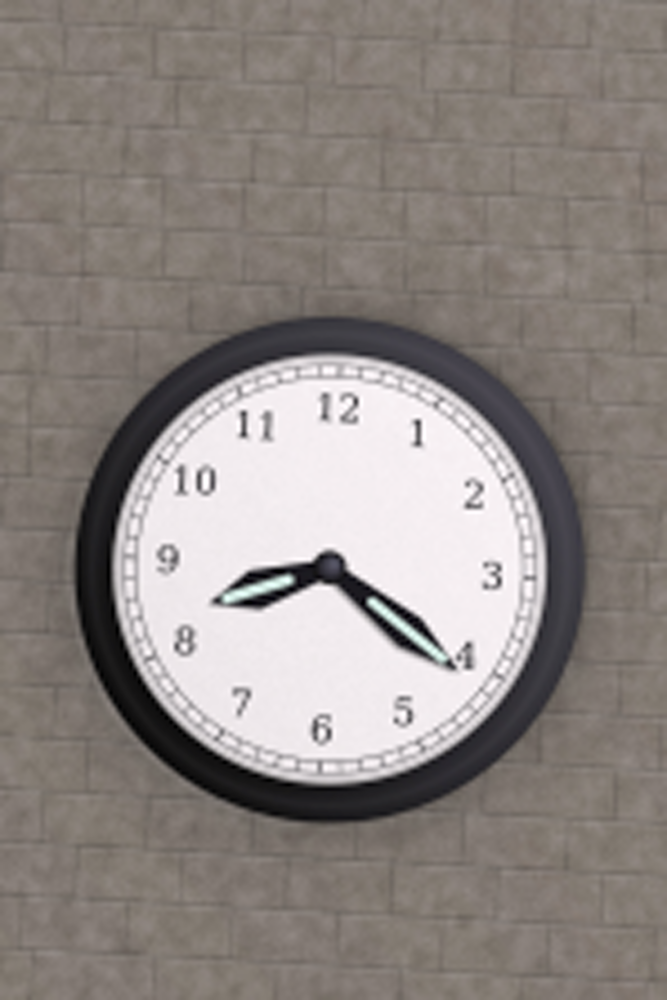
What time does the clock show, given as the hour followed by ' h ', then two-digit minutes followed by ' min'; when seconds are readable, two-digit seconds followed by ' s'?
8 h 21 min
